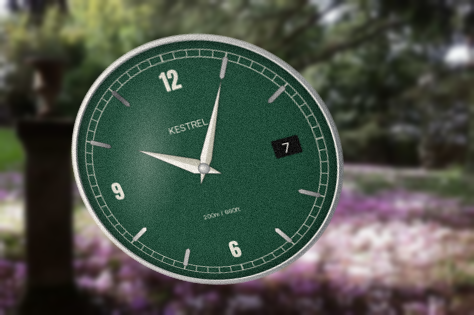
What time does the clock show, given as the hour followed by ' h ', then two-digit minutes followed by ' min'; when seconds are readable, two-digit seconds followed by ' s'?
10 h 05 min
